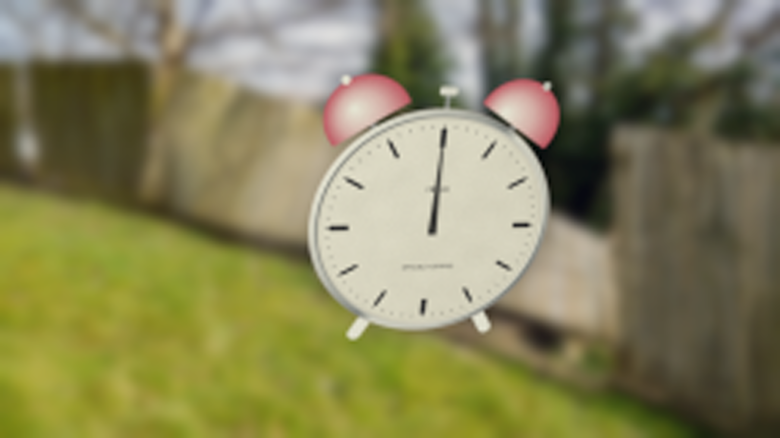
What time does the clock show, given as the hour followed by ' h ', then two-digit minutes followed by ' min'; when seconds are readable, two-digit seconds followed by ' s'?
12 h 00 min
